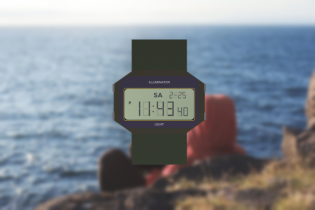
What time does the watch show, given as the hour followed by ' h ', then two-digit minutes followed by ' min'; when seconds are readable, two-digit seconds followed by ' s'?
11 h 43 min 40 s
